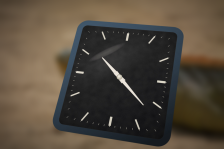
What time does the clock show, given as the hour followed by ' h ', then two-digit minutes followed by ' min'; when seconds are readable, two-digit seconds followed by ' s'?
10 h 22 min
